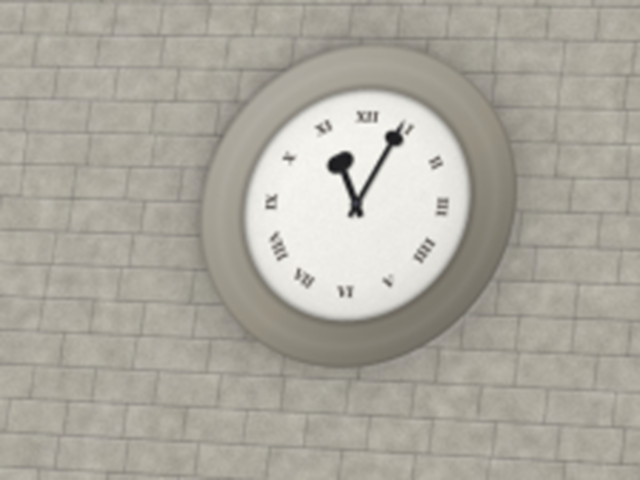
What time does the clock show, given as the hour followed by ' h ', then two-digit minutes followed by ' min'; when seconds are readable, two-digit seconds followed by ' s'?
11 h 04 min
